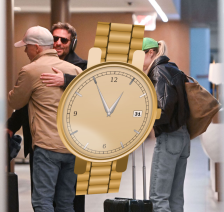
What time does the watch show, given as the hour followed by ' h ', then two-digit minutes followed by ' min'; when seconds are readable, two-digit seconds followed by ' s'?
12 h 55 min
